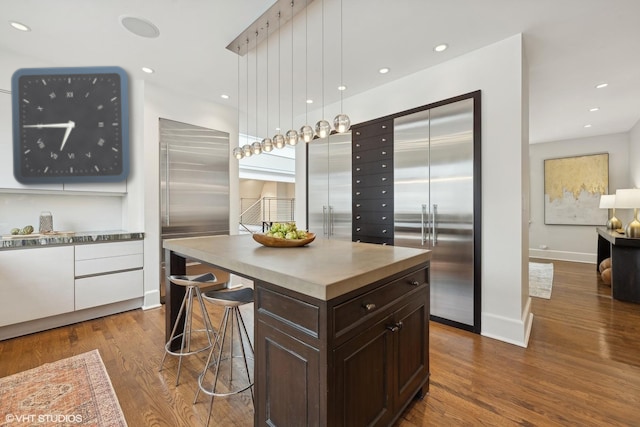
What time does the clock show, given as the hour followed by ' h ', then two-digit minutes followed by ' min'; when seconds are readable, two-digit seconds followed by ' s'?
6 h 45 min
